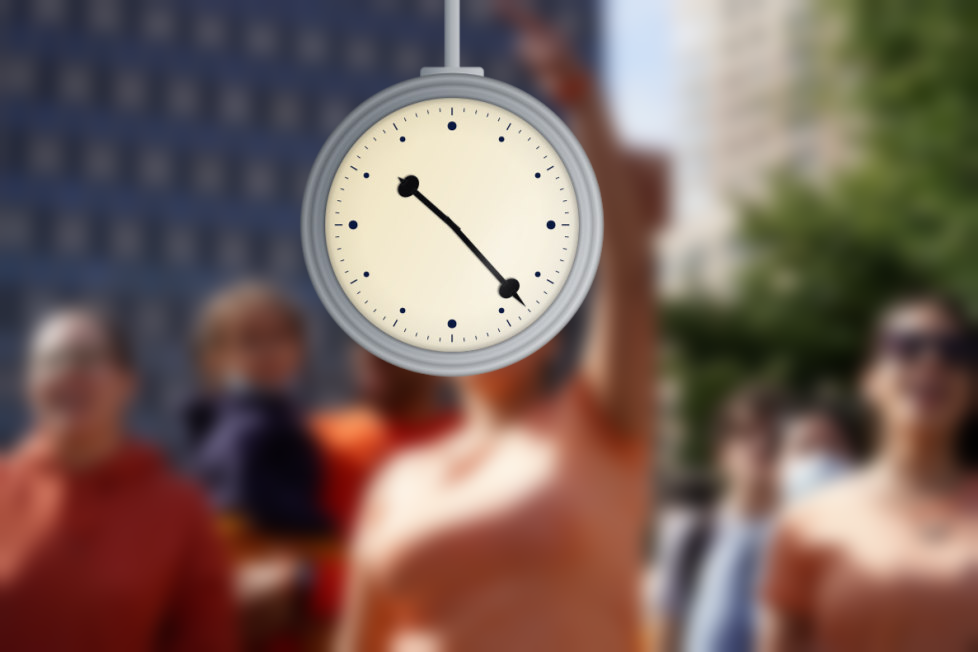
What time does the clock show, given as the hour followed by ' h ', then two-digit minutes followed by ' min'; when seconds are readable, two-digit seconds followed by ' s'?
10 h 23 min
